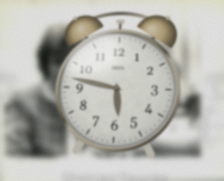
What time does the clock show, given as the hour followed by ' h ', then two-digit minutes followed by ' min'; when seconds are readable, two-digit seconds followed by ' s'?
5 h 47 min
